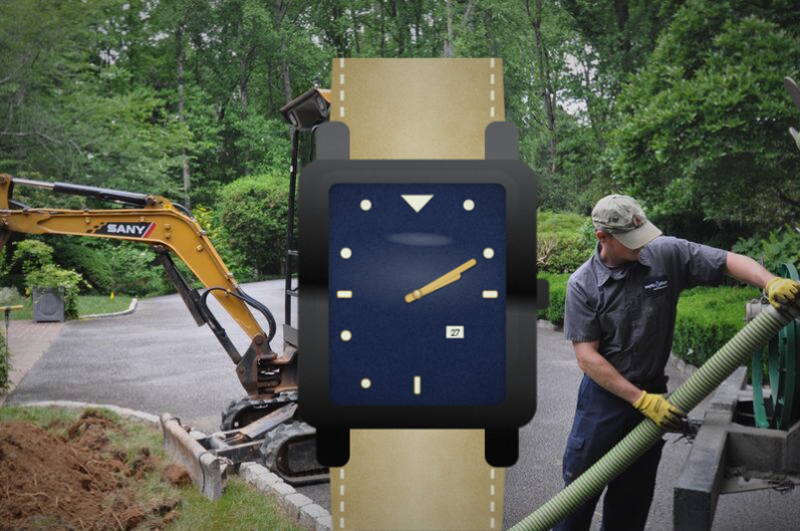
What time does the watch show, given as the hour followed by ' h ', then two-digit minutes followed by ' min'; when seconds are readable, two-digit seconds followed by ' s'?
2 h 10 min
